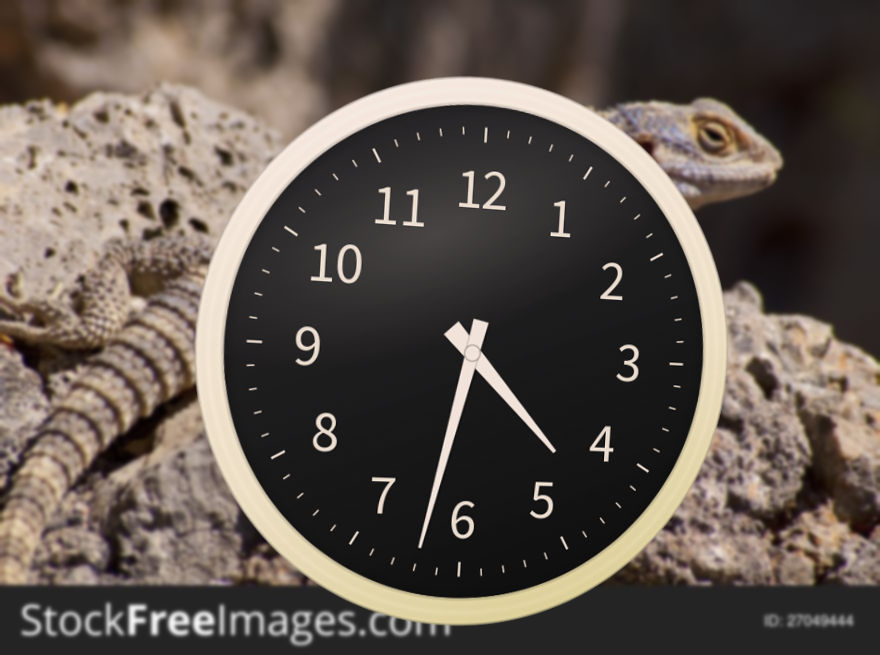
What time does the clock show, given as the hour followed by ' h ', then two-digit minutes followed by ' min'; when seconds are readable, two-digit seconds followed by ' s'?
4 h 32 min
